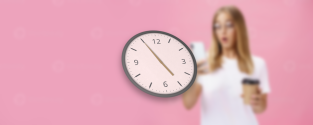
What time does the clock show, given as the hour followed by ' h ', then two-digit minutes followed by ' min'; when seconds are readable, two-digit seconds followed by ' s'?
4 h 55 min
